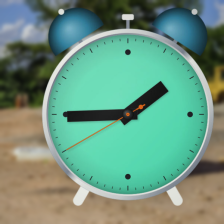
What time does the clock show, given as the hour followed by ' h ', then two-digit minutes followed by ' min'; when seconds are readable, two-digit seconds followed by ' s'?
1 h 44 min 40 s
